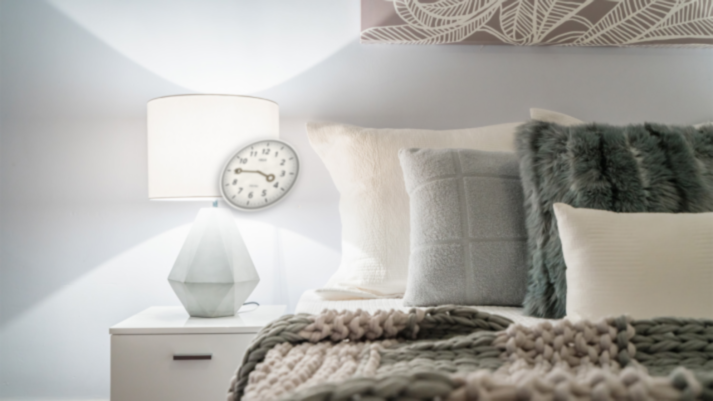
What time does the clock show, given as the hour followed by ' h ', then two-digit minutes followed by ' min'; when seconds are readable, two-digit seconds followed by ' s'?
3 h 45 min
